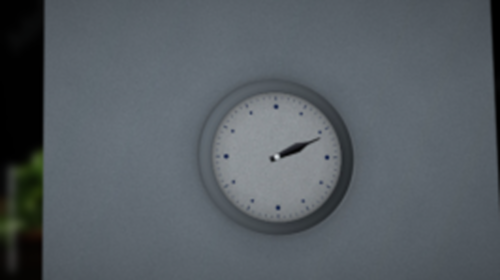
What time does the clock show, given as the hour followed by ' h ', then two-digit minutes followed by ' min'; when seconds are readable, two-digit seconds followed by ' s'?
2 h 11 min
